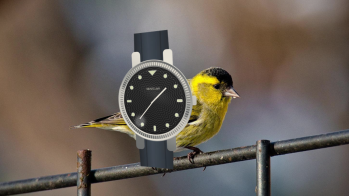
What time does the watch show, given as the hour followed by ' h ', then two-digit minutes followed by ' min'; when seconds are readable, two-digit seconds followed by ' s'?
1 h 37 min
